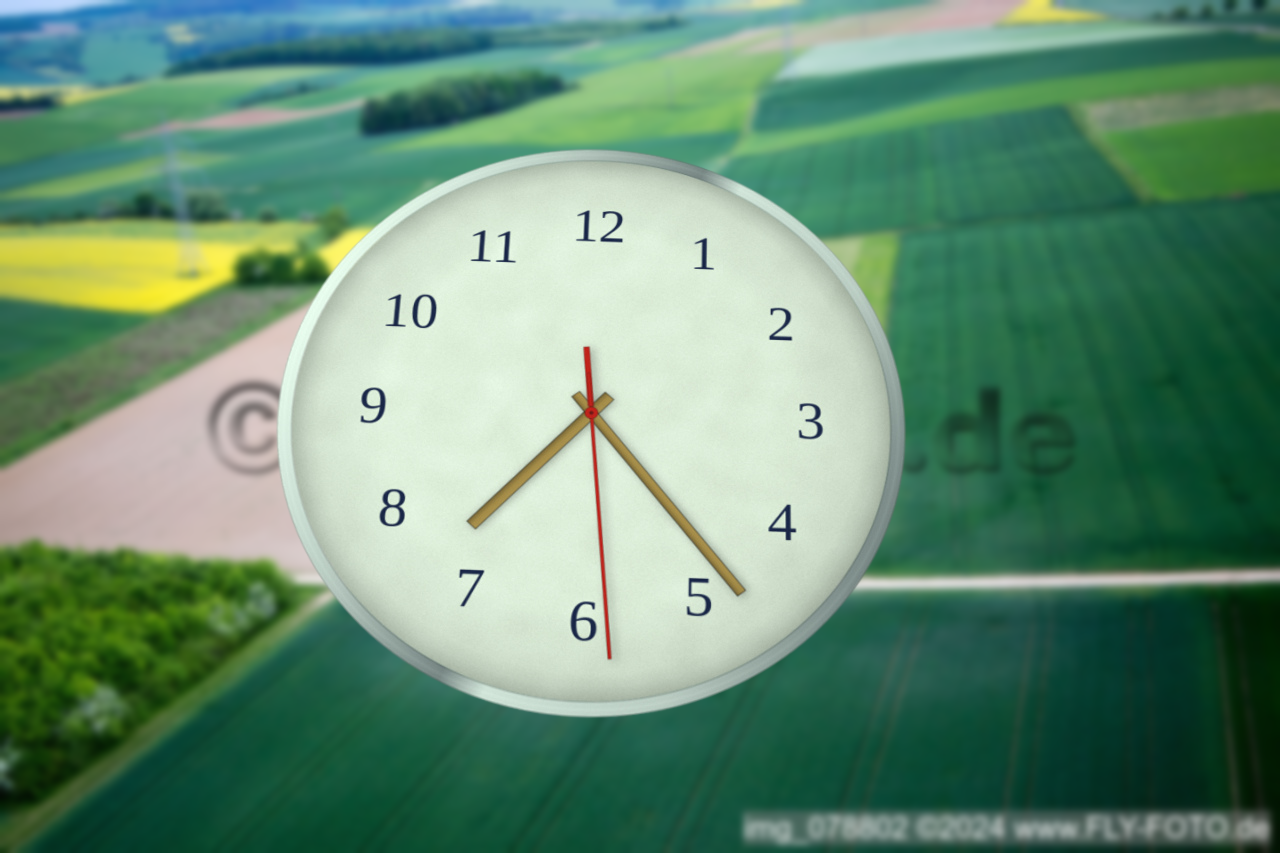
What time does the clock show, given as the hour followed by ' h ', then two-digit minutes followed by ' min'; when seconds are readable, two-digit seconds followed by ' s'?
7 h 23 min 29 s
